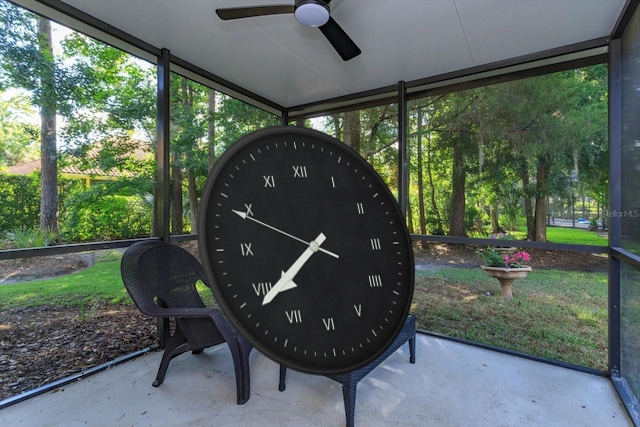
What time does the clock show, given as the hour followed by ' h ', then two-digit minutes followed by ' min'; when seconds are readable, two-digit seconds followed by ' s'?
7 h 38 min 49 s
